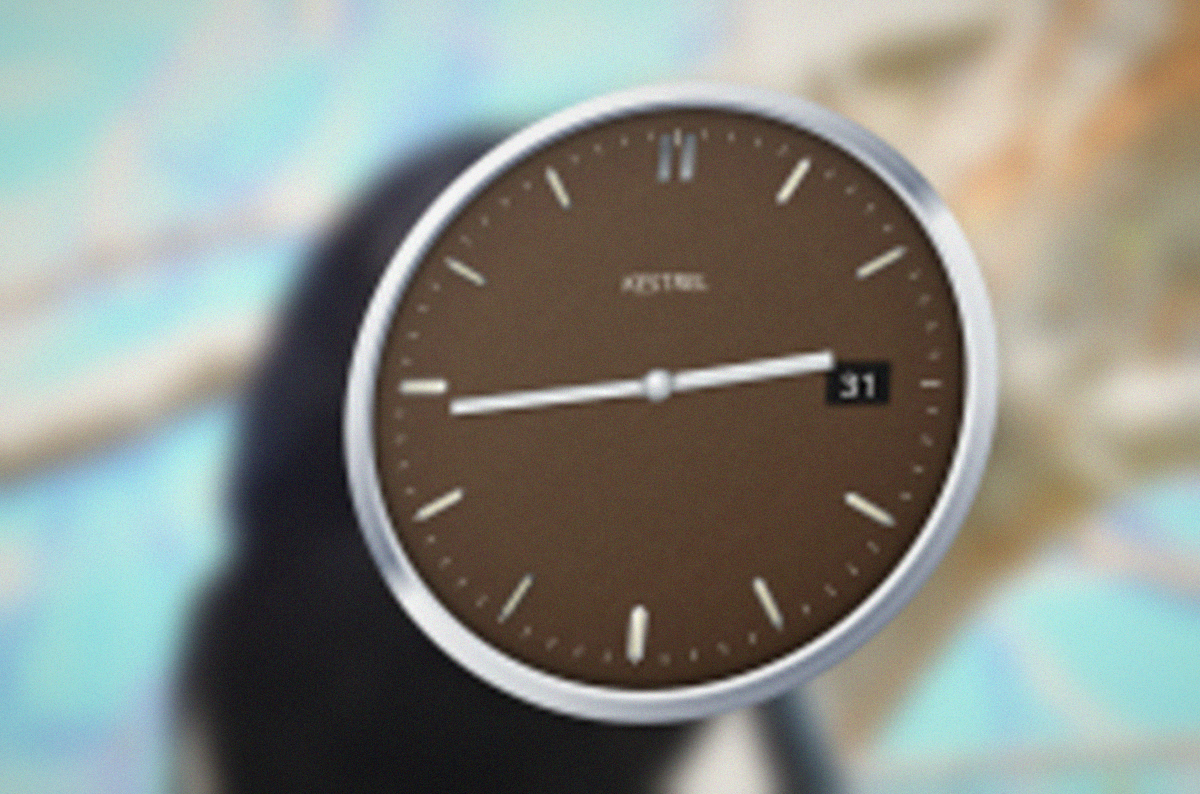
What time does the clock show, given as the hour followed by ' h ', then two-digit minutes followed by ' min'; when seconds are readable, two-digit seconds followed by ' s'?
2 h 44 min
